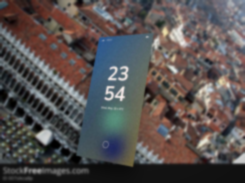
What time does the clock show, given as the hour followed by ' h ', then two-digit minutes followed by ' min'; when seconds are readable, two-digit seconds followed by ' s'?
23 h 54 min
